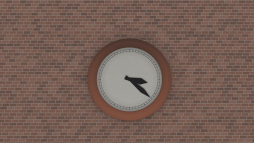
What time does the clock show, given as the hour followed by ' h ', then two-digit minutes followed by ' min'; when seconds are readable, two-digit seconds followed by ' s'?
3 h 22 min
